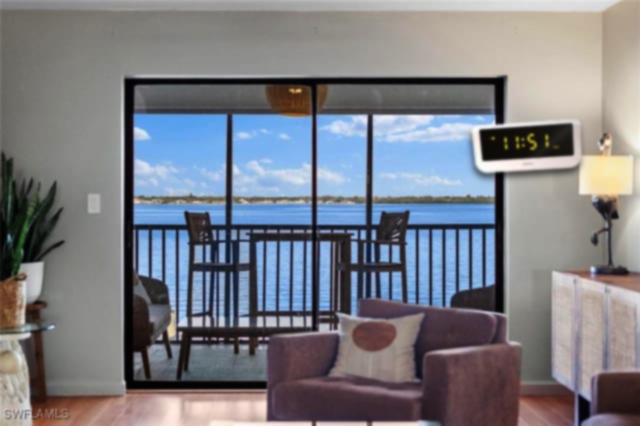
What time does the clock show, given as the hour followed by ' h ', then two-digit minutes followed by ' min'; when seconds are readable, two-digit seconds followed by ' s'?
11 h 51 min
